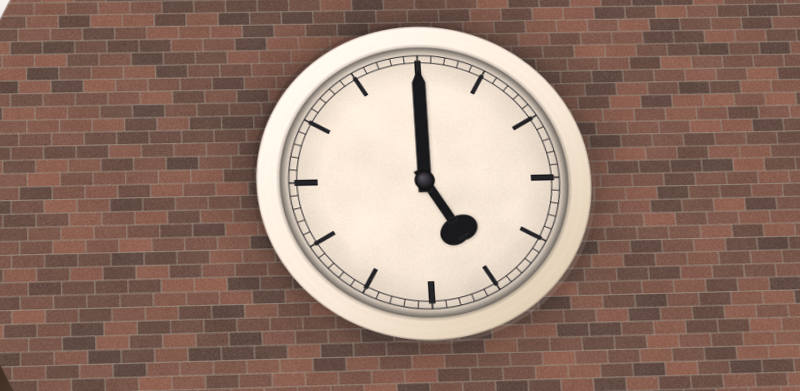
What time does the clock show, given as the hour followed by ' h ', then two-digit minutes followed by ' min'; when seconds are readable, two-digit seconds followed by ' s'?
5 h 00 min
